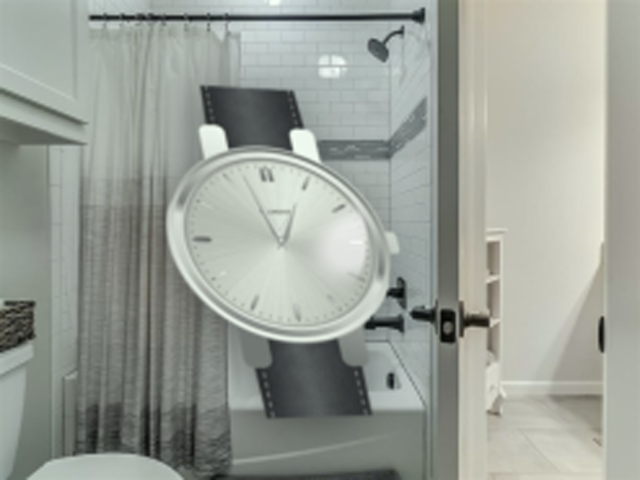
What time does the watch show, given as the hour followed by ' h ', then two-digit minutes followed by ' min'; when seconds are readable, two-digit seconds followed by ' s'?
12 h 57 min
